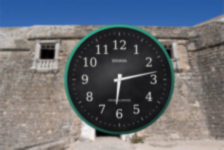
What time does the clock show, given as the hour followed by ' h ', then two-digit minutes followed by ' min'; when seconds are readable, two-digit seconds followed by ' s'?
6 h 13 min
